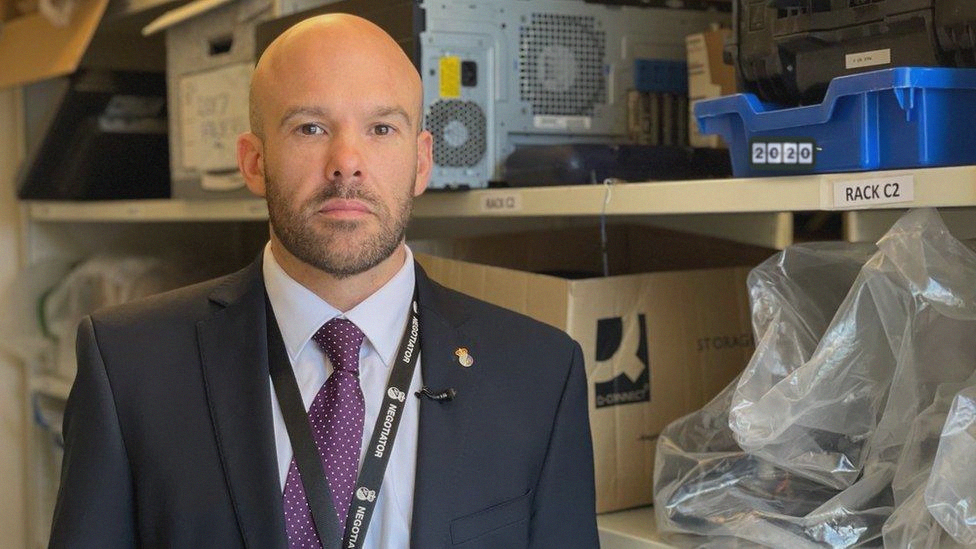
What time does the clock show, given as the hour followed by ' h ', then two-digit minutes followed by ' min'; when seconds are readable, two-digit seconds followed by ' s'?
20 h 20 min
